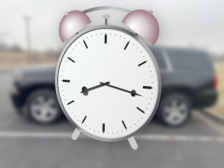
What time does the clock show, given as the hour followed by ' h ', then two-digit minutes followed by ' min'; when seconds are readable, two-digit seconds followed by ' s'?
8 h 17 min
